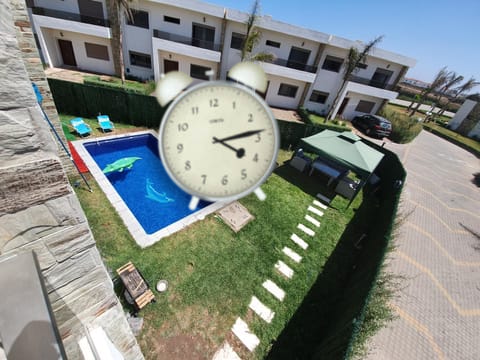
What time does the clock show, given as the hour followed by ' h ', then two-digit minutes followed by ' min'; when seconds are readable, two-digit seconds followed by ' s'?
4 h 14 min
